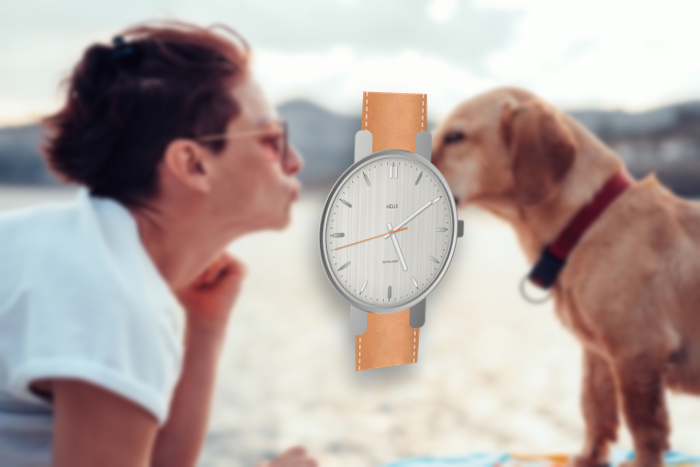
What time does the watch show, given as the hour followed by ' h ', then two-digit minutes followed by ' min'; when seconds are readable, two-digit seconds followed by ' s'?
5 h 09 min 43 s
